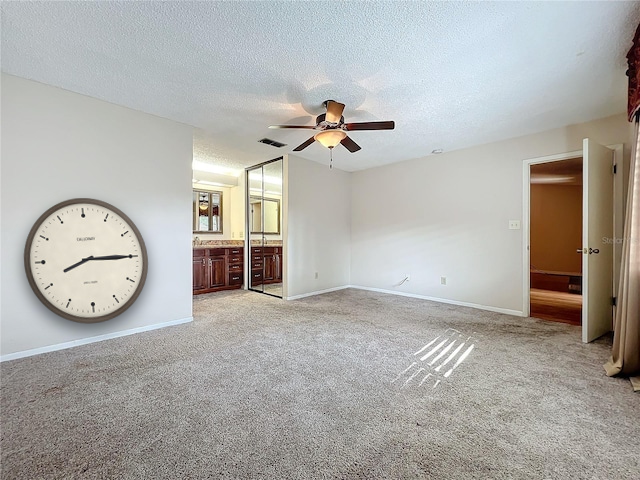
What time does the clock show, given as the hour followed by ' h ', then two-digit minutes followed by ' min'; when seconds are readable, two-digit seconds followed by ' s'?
8 h 15 min
